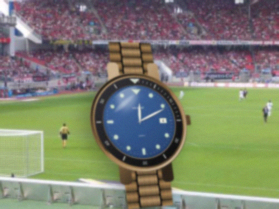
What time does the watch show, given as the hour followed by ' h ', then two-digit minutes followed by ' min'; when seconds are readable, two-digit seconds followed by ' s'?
12 h 11 min
